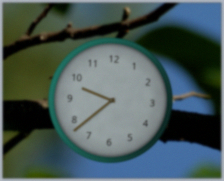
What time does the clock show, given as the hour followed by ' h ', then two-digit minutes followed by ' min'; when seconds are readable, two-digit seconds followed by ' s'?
9 h 38 min
